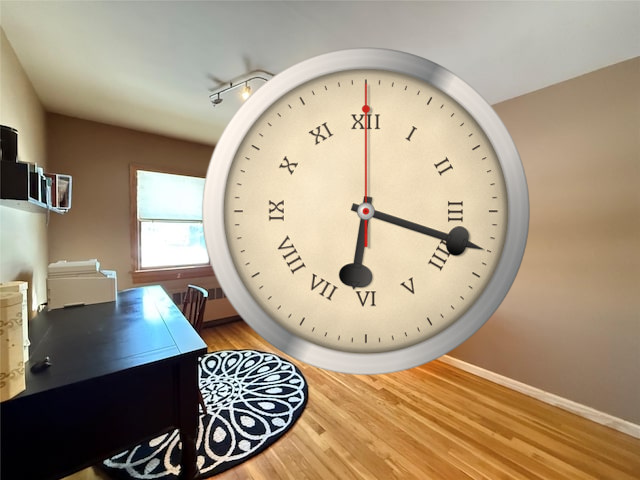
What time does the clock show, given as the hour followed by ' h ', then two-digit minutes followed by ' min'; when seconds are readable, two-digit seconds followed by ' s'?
6 h 18 min 00 s
